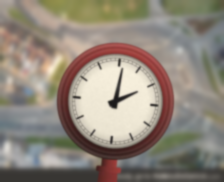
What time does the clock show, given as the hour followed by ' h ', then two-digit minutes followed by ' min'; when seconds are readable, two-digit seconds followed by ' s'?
2 h 01 min
